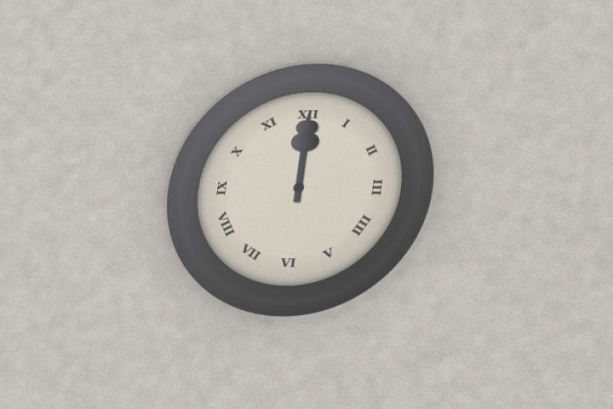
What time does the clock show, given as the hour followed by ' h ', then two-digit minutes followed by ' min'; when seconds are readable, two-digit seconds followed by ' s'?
12 h 00 min
